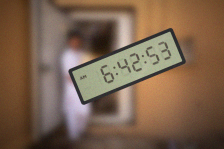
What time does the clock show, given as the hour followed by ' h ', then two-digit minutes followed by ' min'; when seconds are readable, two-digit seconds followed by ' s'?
6 h 42 min 53 s
